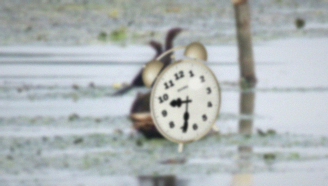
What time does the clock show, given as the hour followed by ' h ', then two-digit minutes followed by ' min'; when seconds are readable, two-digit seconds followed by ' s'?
9 h 34 min
